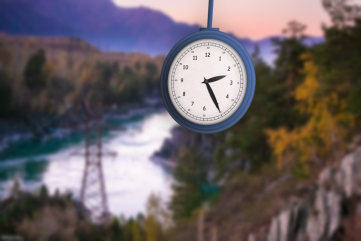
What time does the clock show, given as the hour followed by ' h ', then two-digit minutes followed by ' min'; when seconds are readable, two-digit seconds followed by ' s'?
2 h 25 min
